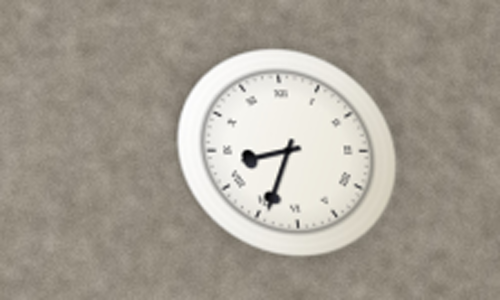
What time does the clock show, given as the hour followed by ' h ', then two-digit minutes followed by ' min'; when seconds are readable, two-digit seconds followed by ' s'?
8 h 34 min
